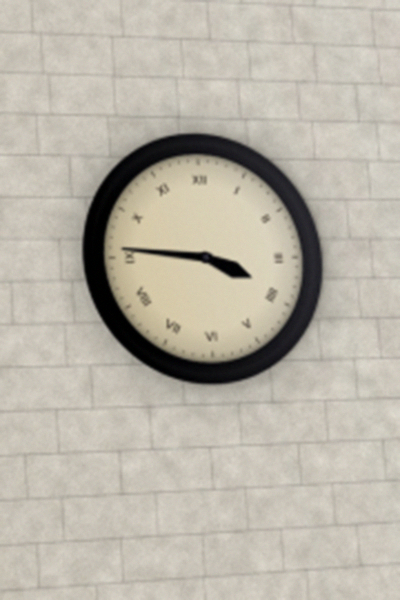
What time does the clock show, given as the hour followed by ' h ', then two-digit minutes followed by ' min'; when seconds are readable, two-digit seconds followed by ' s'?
3 h 46 min
